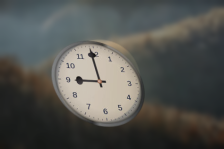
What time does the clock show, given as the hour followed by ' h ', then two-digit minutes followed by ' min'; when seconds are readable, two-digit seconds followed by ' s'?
8 h 59 min
